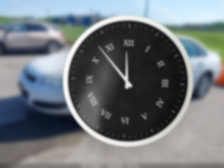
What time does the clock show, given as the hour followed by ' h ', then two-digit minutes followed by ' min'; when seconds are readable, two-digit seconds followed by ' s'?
11 h 53 min
